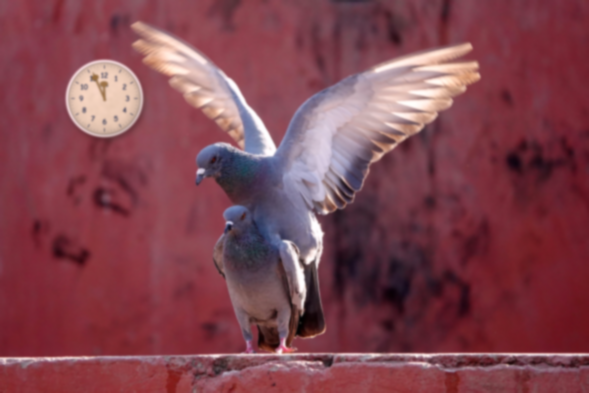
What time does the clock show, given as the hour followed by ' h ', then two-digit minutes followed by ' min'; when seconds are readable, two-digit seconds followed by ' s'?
11 h 56 min
